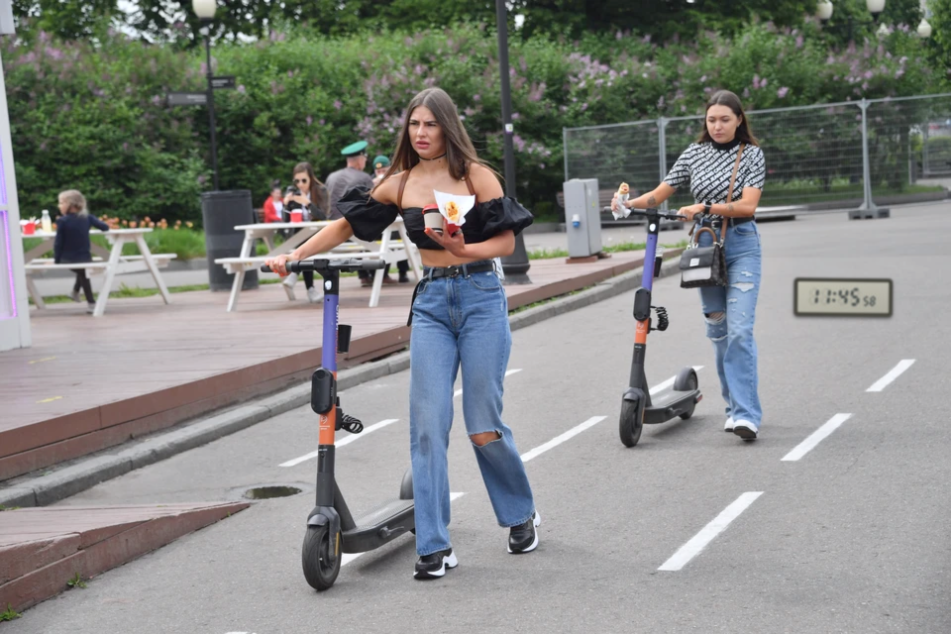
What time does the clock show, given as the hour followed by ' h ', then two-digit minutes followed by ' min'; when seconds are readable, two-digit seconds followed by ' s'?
11 h 45 min
